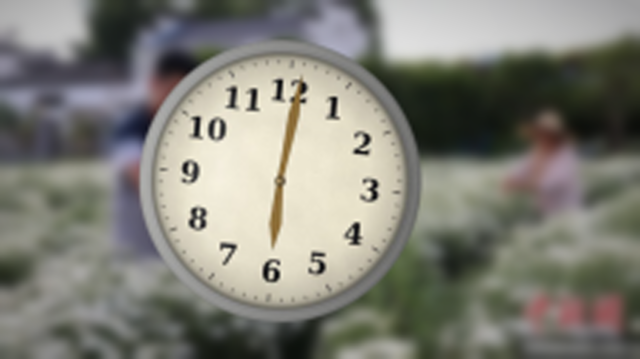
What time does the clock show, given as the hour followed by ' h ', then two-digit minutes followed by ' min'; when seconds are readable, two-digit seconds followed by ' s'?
6 h 01 min
